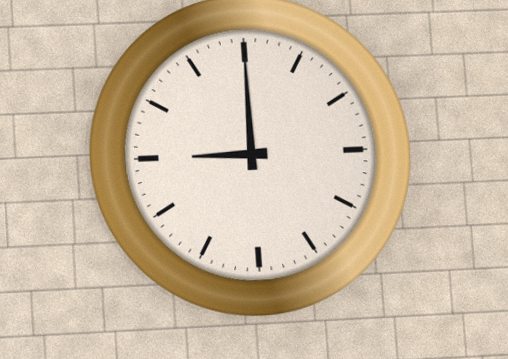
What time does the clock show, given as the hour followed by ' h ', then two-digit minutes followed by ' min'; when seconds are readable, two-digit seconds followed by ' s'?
9 h 00 min
